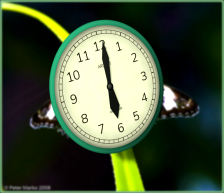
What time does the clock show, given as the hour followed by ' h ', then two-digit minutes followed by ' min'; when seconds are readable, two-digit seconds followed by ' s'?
6 h 01 min
